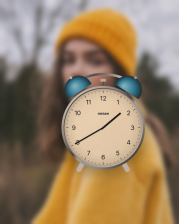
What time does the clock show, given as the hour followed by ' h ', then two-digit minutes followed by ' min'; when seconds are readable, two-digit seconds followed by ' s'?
1 h 40 min
